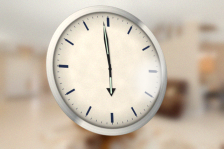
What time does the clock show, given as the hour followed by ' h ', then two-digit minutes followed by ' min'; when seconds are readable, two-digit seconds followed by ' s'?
5 h 59 min
